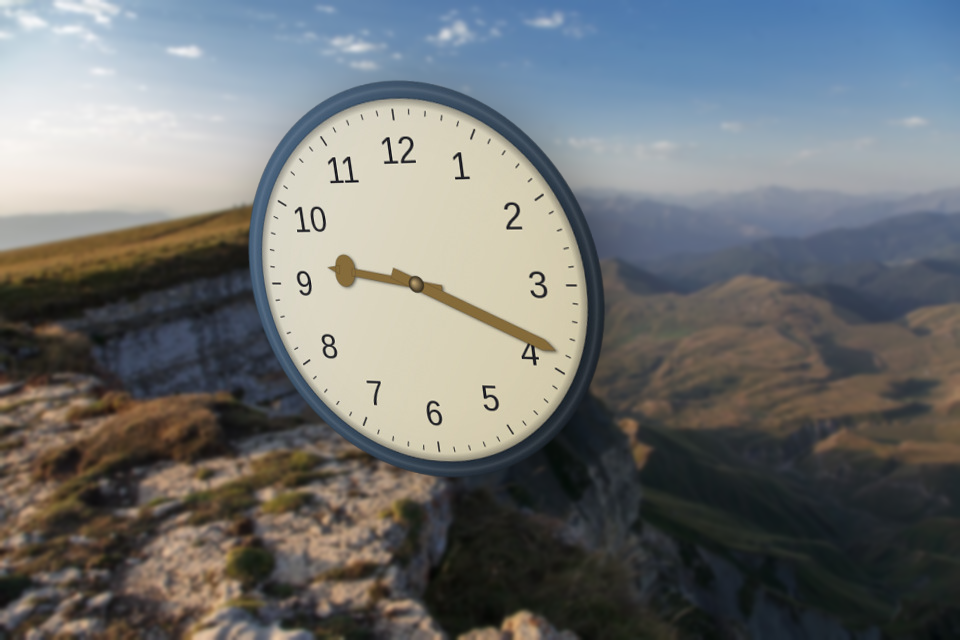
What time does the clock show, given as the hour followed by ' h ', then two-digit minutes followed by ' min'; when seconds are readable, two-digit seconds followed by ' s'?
9 h 19 min
